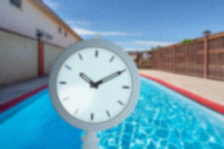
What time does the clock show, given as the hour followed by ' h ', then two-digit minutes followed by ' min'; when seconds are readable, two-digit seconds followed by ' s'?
10 h 10 min
